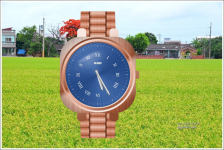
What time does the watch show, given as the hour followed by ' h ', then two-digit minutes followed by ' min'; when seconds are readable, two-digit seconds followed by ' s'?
5 h 25 min
